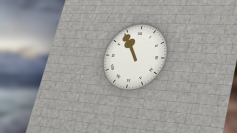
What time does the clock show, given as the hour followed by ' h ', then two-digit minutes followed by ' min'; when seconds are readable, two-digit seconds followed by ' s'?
10 h 54 min
